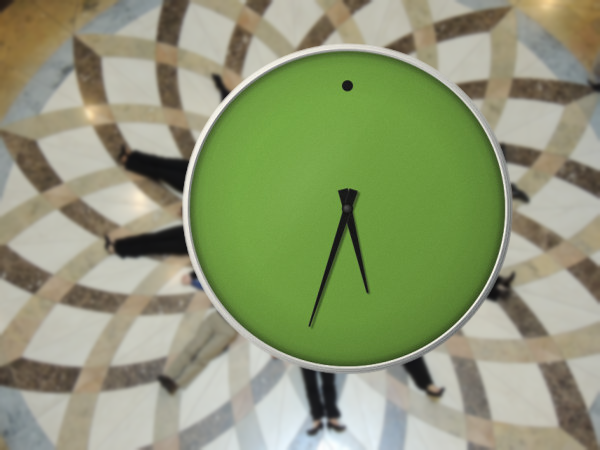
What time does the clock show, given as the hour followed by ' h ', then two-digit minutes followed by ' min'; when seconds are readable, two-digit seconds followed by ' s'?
5 h 33 min
